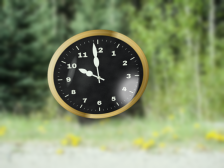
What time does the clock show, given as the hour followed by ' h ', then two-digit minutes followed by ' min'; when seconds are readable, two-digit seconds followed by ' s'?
9 h 59 min
